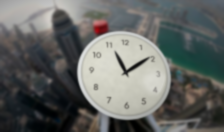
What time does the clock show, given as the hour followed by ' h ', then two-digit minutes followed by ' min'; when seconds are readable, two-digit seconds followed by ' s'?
11 h 09 min
